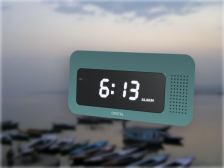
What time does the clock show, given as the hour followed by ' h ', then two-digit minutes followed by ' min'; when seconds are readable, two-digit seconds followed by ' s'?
6 h 13 min
